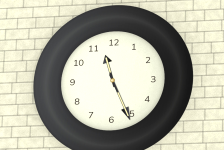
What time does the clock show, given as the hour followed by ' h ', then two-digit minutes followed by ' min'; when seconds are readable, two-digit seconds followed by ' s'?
11 h 26 min
